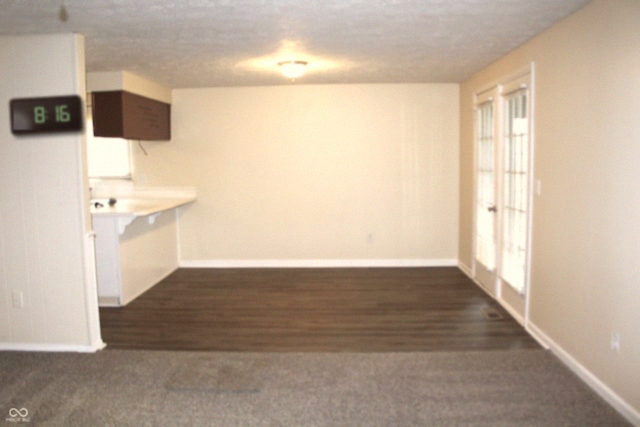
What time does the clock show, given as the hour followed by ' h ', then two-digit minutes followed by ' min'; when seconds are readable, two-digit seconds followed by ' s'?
8 h 16 min
